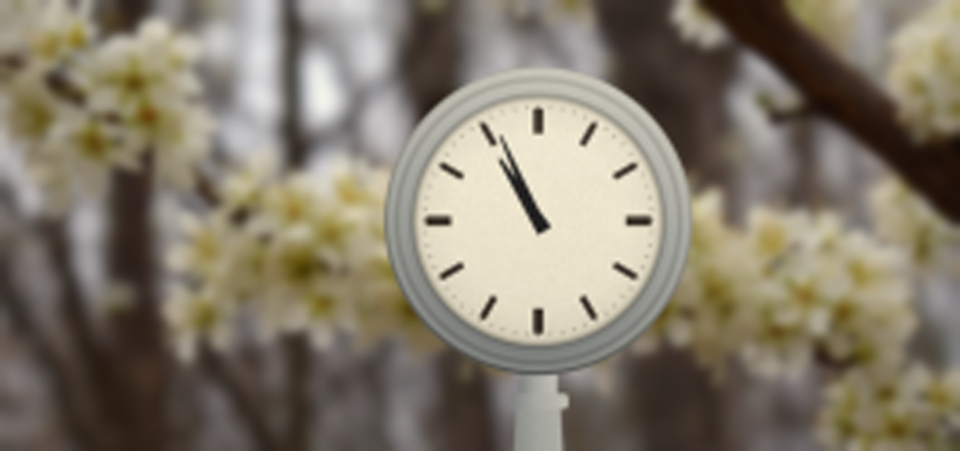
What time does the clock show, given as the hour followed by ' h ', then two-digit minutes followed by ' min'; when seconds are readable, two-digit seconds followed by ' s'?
10 h 56 min
